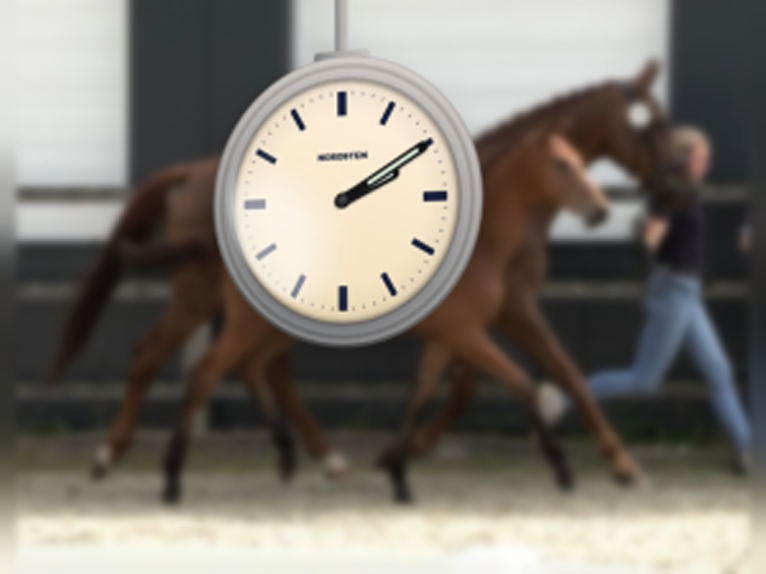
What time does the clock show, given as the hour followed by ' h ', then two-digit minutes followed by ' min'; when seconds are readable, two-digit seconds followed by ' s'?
2 h 10 min
